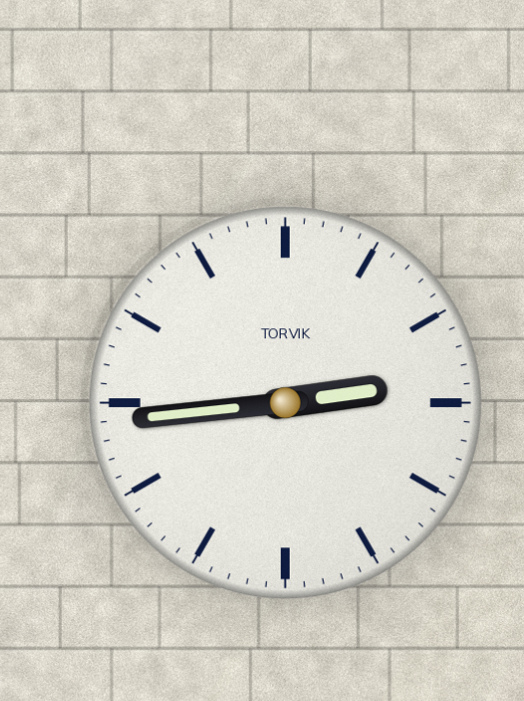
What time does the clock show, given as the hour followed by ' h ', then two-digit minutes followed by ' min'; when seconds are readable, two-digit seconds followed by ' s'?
2 h 44 min
